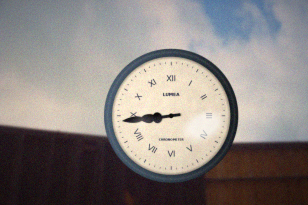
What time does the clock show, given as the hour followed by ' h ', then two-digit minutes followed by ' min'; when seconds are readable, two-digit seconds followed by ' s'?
8 h 44 min
